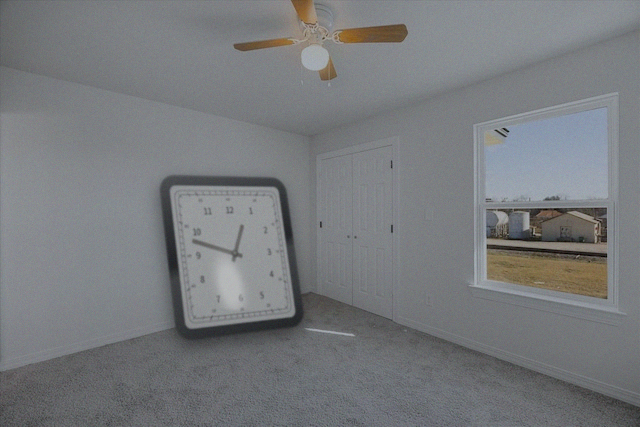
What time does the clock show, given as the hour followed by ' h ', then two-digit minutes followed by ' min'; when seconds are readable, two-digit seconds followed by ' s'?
12 h 48 min
